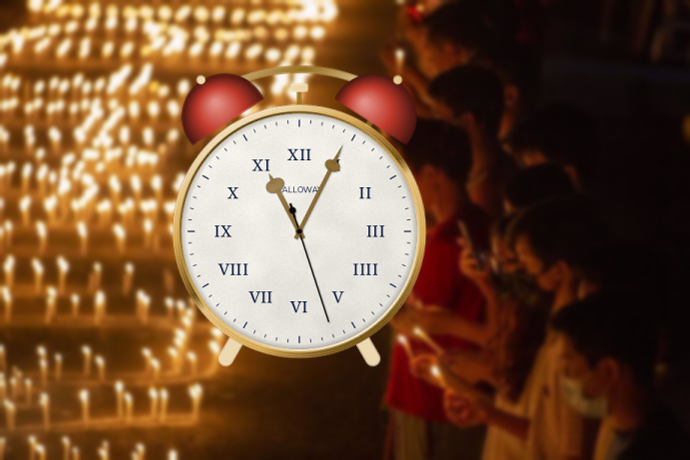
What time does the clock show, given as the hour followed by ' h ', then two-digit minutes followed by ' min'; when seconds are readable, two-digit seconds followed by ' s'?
11 h 04 min 27 s
